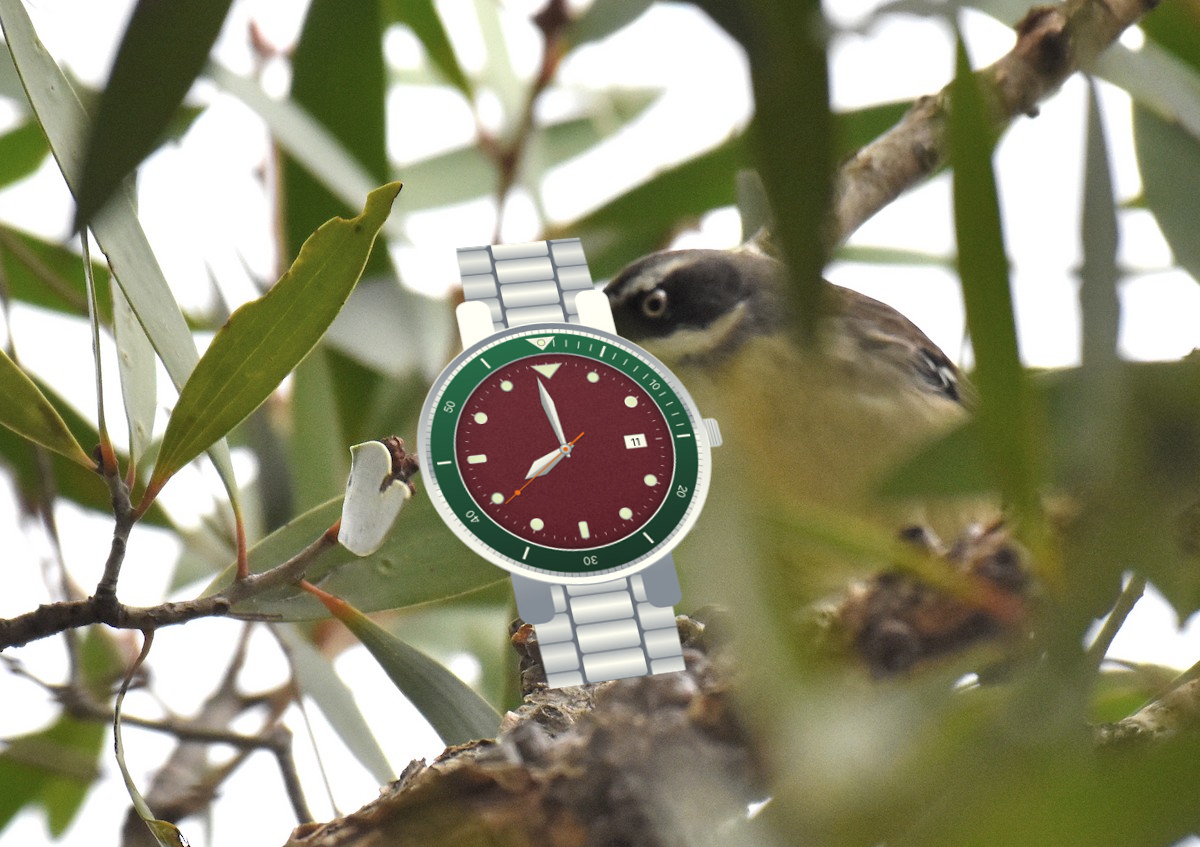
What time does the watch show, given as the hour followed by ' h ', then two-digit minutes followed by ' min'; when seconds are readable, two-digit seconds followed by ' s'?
7 h 58 min 39 s
